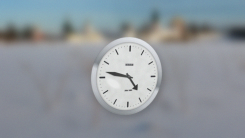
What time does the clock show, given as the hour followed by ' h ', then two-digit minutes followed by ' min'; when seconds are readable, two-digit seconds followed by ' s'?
4 h 47 min
